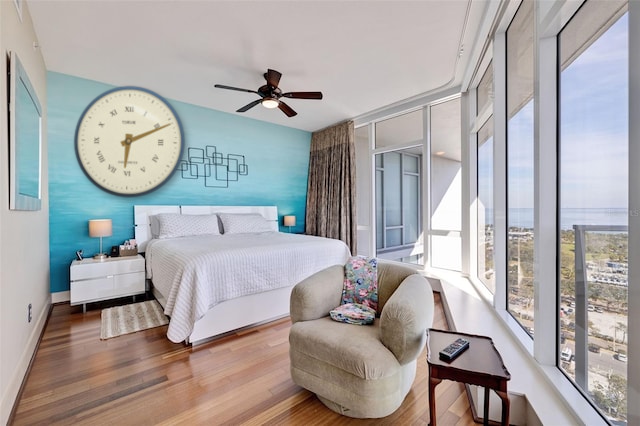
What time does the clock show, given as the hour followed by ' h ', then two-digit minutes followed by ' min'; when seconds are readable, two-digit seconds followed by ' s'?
6 h 11 min
